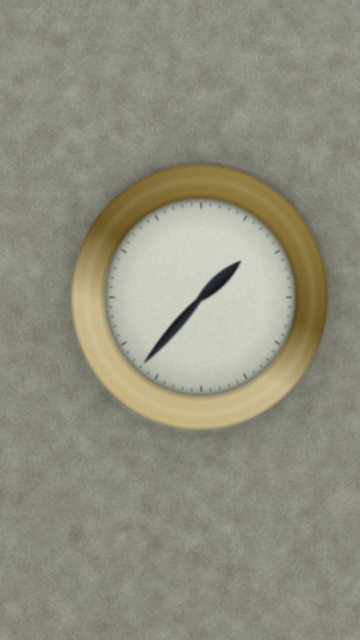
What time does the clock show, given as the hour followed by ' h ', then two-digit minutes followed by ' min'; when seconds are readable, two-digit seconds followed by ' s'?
1 h 37 min
